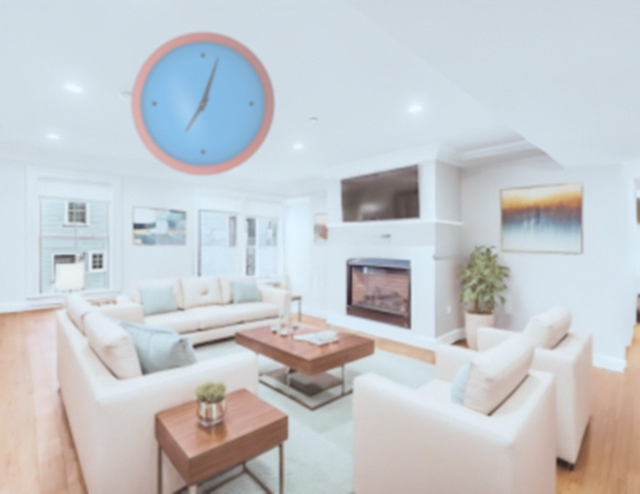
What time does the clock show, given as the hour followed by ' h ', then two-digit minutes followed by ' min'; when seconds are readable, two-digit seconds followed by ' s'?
7 h 03 min
